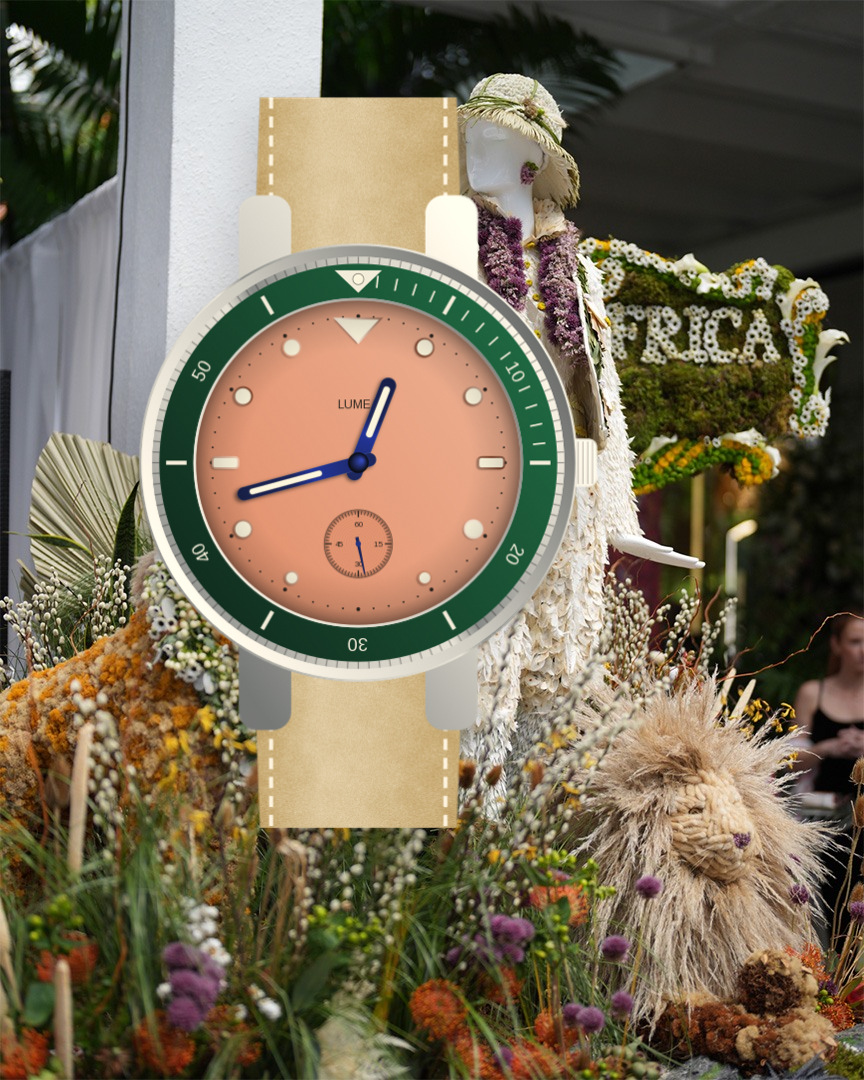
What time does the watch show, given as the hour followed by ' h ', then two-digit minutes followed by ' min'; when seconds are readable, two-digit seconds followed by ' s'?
12 h 42 min 28 s
